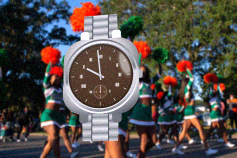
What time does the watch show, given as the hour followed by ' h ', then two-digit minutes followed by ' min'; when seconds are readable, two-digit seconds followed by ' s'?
9 h 59 min
